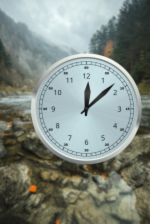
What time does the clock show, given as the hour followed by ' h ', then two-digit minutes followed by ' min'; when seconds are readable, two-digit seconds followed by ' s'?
12 h 08 min
